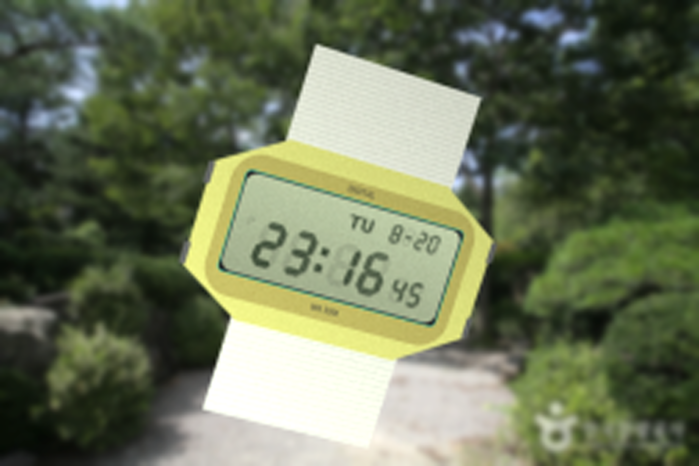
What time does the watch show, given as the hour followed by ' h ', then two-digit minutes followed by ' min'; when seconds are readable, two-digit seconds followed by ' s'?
23 h 16 min 45 s
